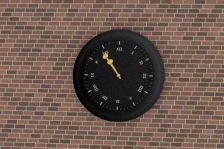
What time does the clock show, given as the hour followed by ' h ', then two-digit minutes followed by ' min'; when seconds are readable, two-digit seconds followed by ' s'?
10 h 54 min
